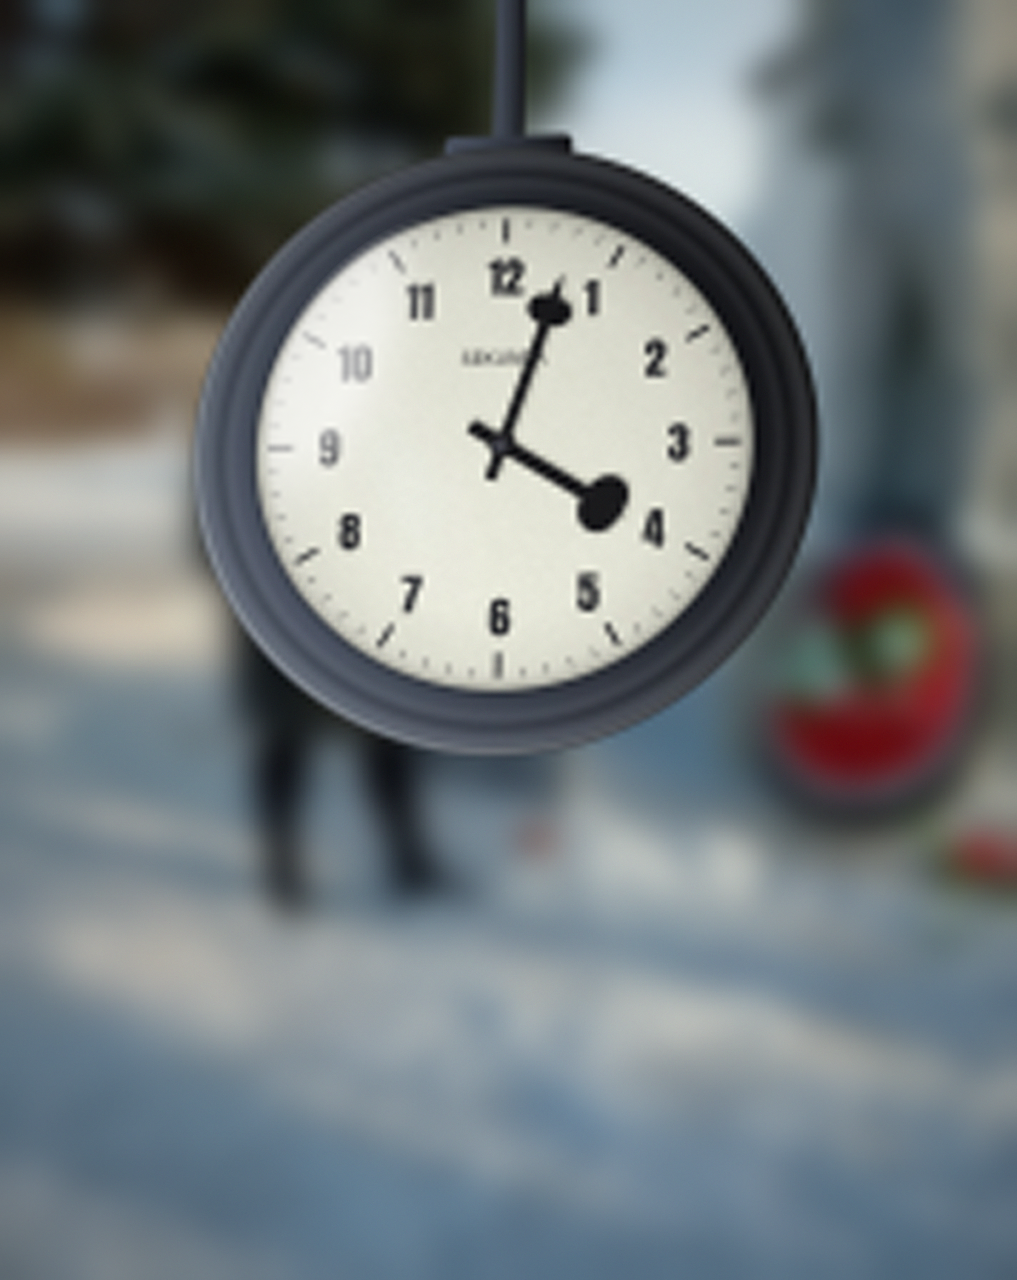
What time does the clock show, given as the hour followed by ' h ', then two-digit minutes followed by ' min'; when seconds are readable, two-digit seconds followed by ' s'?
4 h 03 min
